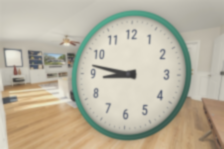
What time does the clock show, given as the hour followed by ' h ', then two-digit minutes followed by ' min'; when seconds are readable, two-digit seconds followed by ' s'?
8 h 47 min
